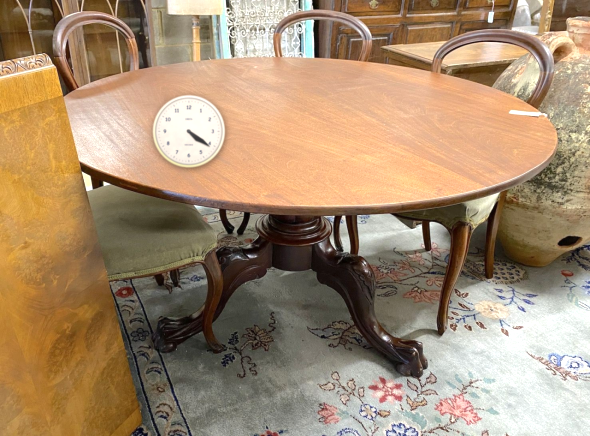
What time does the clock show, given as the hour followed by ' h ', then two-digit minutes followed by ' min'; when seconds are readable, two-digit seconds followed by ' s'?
4 h 21 min
